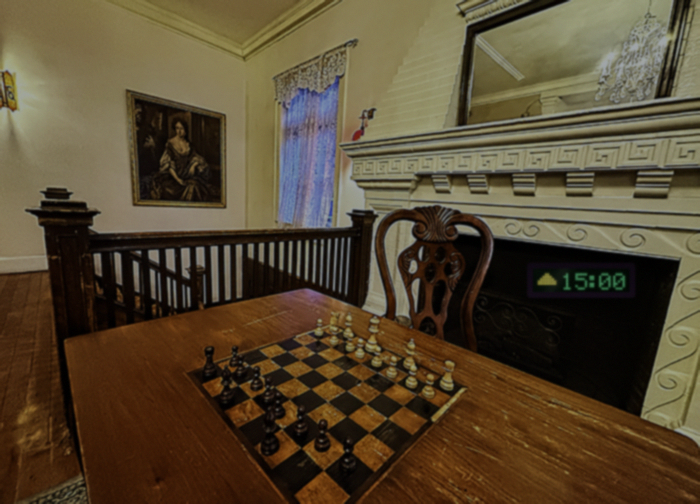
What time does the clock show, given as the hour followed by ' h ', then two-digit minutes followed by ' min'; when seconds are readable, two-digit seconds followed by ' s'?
15 h 00 min
